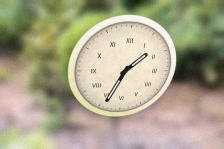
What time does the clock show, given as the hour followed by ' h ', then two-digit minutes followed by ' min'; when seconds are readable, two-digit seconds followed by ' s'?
1 h 34 min
